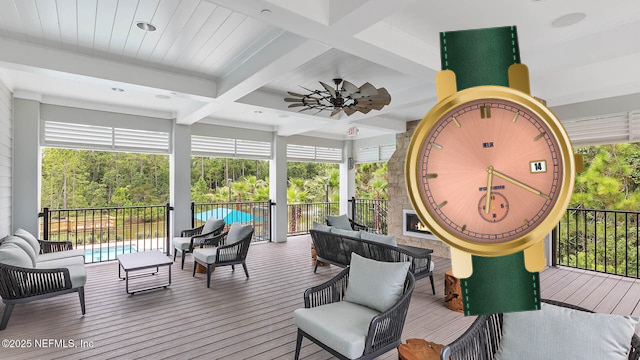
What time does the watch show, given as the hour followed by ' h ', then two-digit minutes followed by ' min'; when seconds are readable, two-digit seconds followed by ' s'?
6 h 20 min
